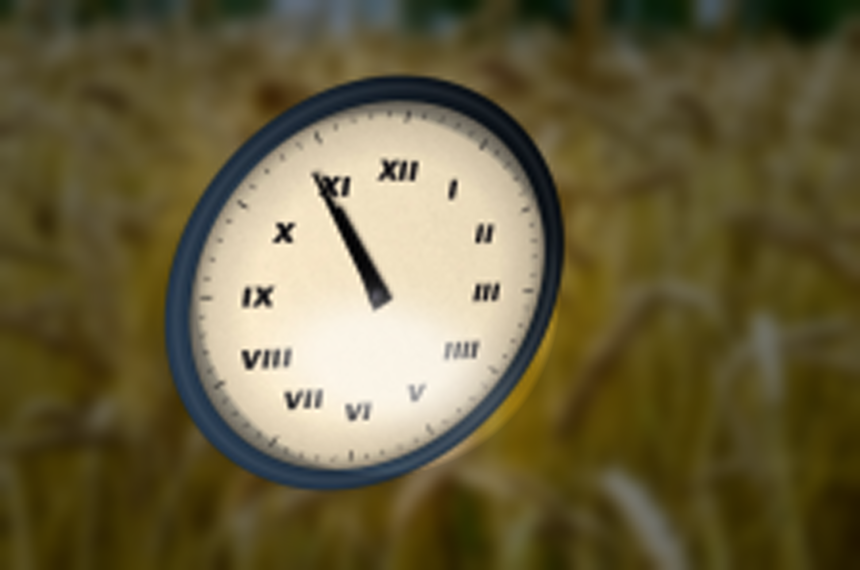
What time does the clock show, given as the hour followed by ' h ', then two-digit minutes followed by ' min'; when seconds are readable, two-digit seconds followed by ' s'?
10 h 54 min
